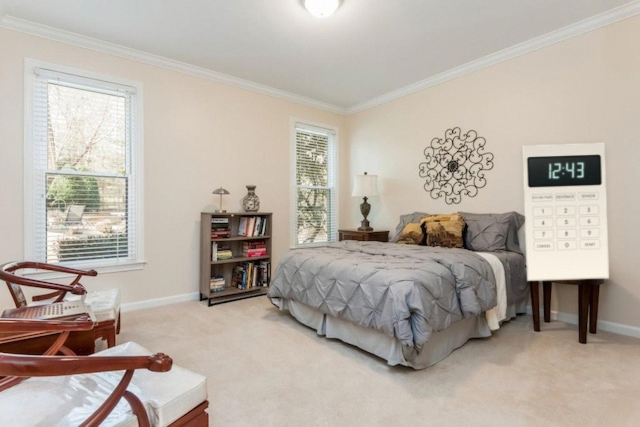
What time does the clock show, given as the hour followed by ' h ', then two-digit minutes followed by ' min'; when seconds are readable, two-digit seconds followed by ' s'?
12 h 43 min
